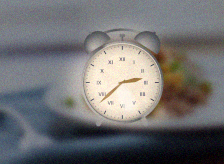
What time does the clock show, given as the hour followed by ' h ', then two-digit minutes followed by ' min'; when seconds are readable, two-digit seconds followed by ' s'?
2 h 38 min
